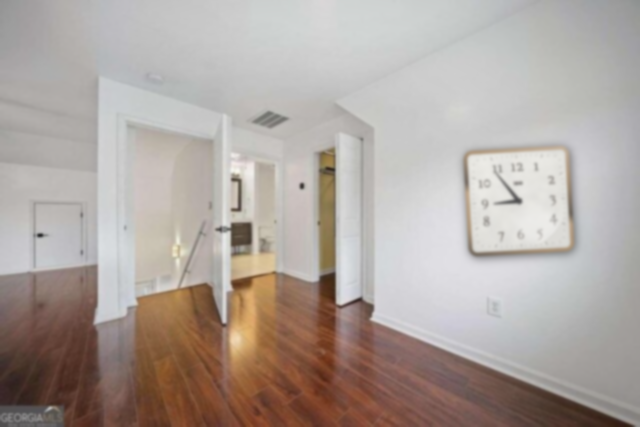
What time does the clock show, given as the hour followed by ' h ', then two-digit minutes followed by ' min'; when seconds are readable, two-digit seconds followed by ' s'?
8 h 54 min
